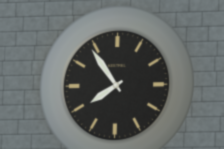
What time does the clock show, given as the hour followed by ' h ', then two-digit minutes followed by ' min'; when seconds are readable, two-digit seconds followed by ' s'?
7 h 54 min
